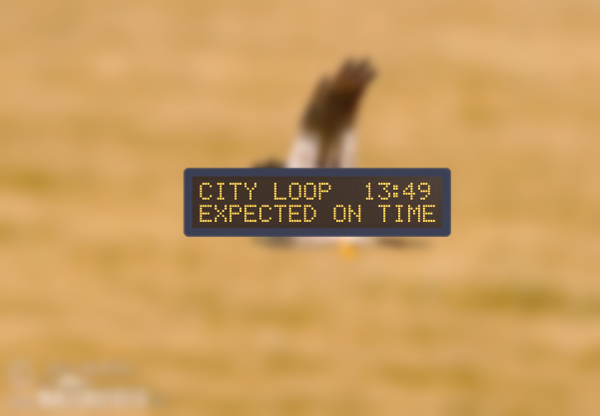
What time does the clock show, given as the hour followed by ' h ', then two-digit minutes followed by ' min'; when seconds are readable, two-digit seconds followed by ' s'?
13 h 49 min
